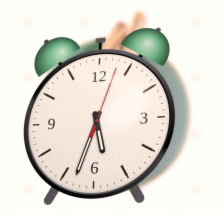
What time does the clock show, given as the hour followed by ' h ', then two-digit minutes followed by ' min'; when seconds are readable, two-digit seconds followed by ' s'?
5 h 33 min 03 s
